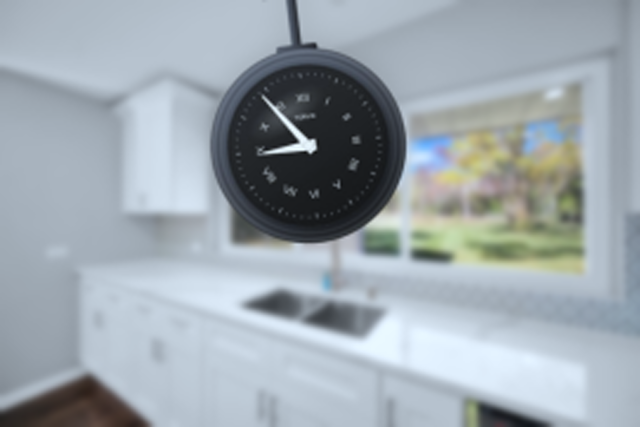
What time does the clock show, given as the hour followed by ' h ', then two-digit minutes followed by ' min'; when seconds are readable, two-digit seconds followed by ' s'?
8 h 54 min
